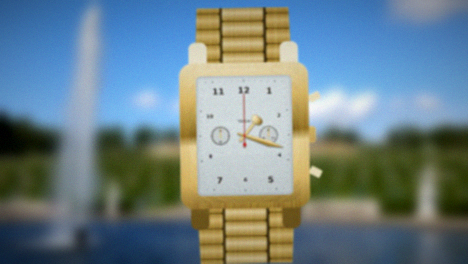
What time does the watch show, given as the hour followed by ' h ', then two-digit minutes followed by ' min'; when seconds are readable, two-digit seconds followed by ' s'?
1 h 18 min
